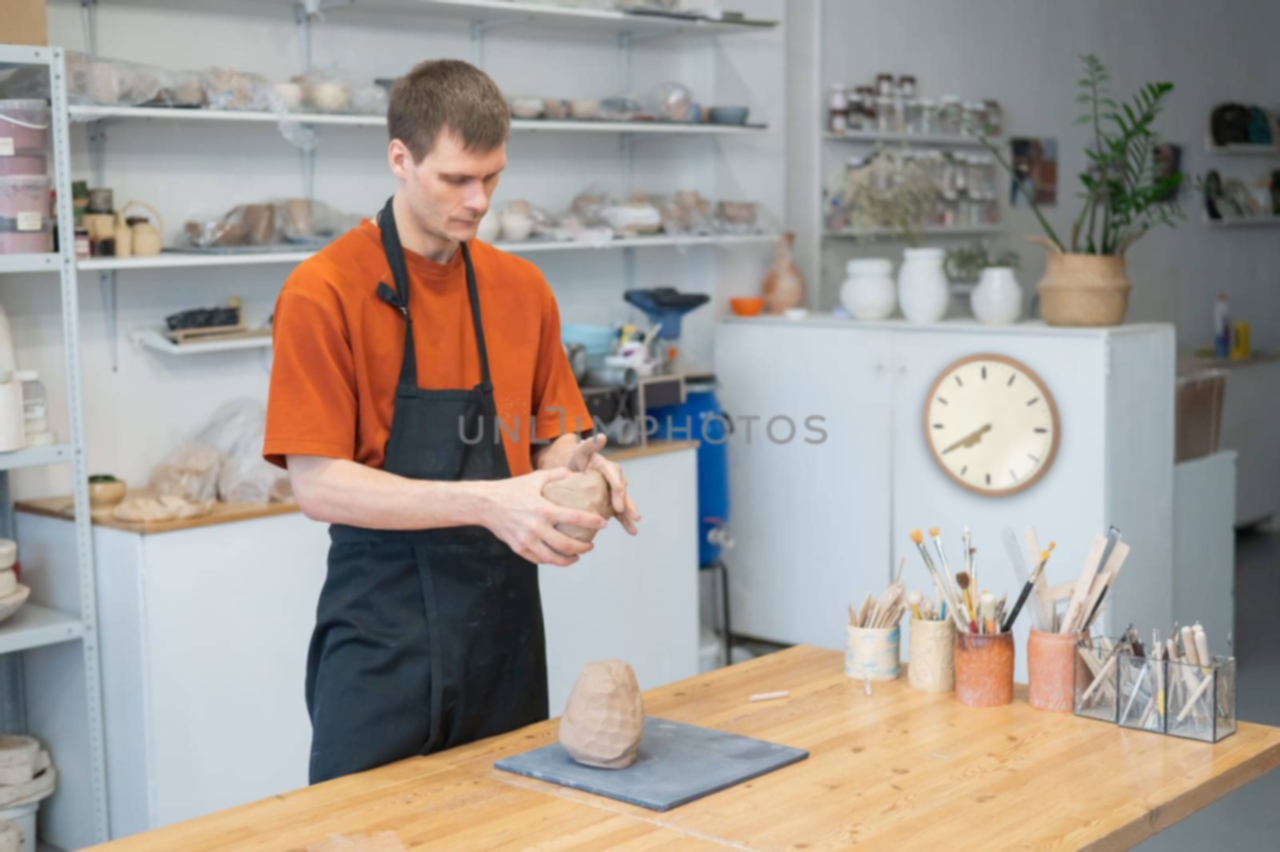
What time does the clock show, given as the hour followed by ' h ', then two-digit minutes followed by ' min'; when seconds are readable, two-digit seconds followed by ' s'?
7 h 40 min
